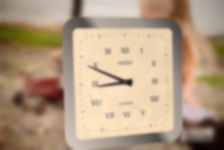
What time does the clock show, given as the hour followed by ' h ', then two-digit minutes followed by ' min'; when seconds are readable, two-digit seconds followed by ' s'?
8 h 49 min
